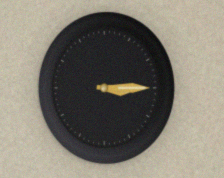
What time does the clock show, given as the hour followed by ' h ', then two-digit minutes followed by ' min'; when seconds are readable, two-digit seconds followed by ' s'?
3 h 15 min
